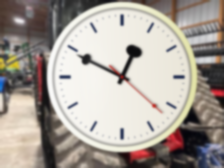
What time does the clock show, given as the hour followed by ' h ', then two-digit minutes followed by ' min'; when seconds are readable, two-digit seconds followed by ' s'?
12 h 49 min 22 s
